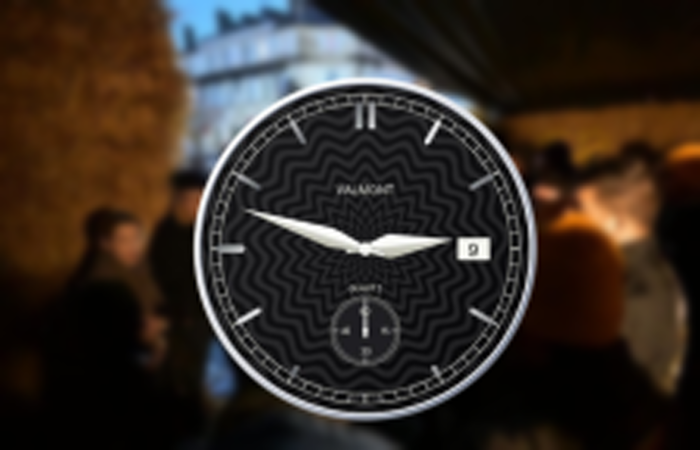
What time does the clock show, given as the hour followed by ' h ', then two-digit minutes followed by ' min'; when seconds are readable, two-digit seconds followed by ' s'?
2 h 48 min
